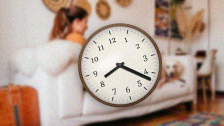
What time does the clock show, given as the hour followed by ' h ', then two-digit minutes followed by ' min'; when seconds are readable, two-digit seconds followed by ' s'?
8 h 22 min
